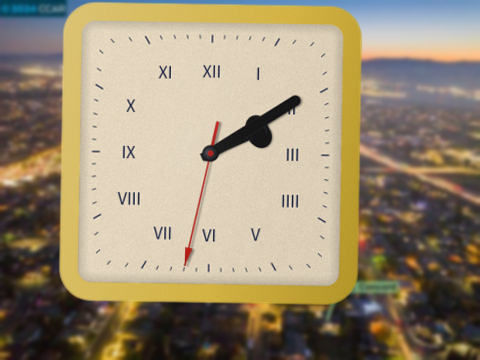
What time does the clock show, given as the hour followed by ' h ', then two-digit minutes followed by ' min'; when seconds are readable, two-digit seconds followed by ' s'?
2 h 09 min 32 s
